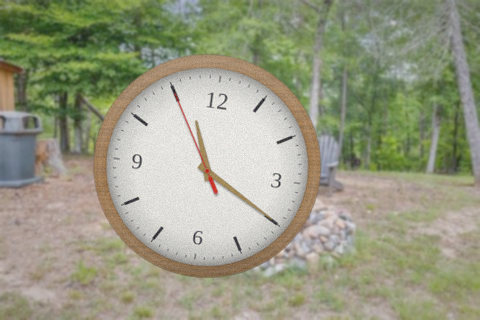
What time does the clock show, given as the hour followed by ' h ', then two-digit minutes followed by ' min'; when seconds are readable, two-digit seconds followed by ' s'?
11 h 19 min 55 s
